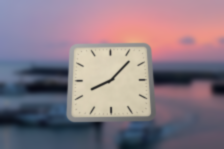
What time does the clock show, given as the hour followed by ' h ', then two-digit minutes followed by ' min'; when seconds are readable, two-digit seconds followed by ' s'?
8 h 07 min
